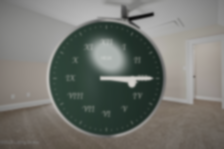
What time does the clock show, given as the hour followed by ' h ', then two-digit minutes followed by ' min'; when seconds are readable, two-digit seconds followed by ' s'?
3 h 15 min
